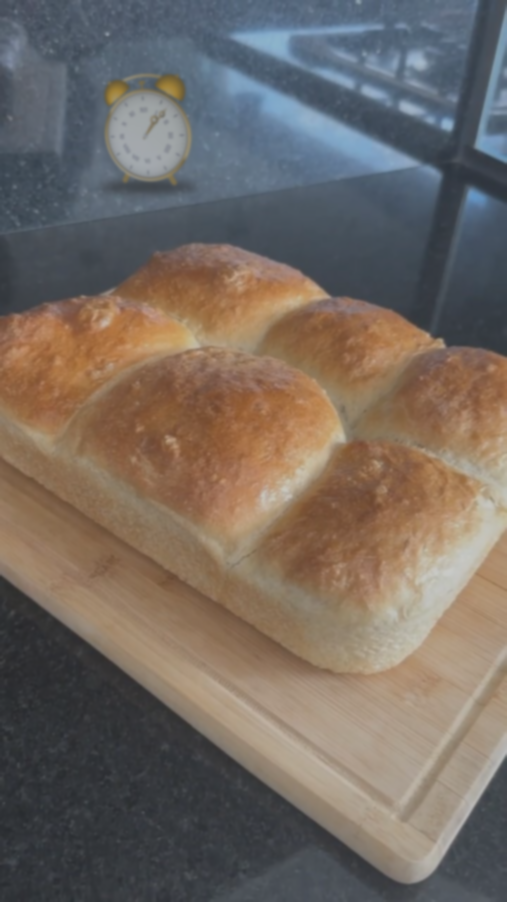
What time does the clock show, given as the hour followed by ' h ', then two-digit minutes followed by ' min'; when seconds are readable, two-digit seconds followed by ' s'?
1 h 07 min
